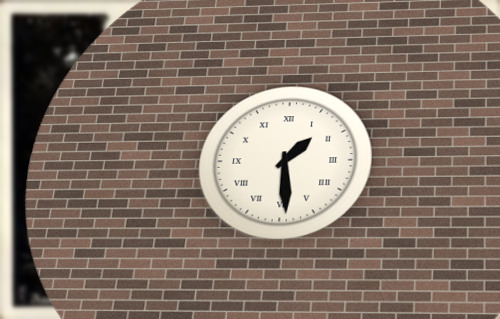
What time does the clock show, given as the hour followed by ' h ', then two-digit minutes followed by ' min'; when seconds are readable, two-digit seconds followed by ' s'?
1 h 29 min
